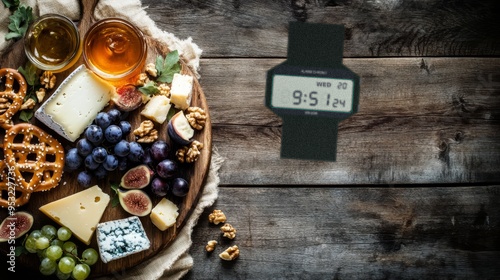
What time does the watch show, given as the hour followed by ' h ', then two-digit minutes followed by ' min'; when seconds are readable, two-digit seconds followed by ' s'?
9 h 51 min
